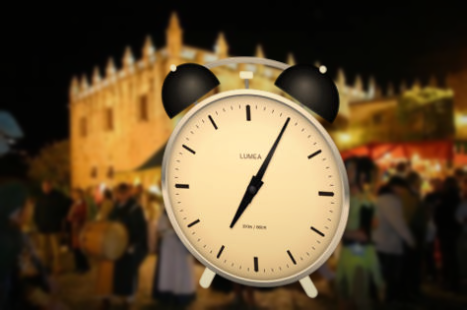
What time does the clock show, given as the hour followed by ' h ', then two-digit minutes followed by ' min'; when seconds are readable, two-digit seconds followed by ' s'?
7 h 05 min
